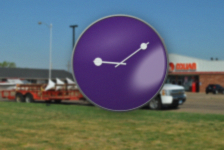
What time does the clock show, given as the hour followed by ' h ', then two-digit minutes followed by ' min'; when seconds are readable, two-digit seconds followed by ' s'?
9 h 09 min
